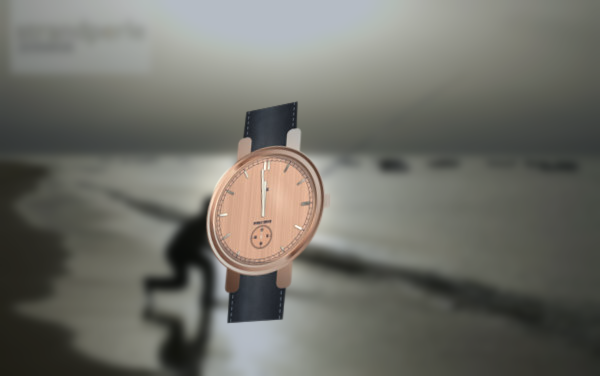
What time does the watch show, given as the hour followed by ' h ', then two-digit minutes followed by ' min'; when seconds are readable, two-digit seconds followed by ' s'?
11 h 59 min
